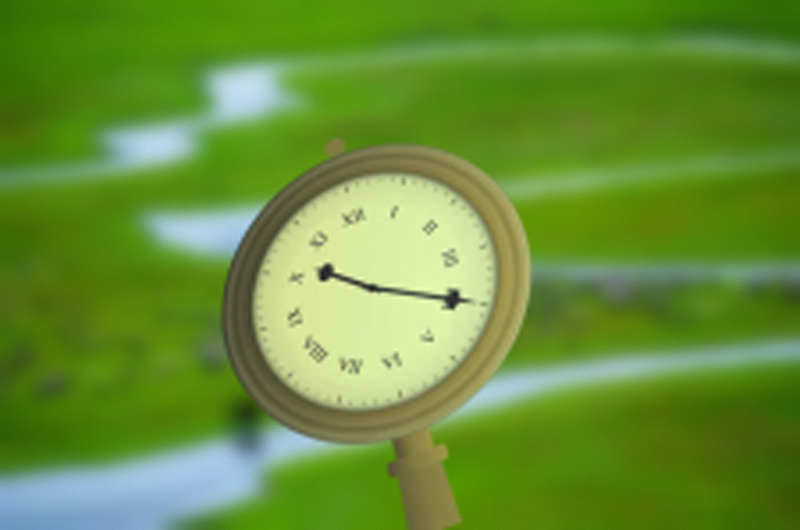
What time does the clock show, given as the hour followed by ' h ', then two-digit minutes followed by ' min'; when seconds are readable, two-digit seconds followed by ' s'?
10 h 20 min
